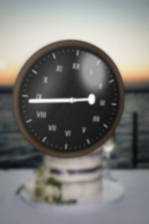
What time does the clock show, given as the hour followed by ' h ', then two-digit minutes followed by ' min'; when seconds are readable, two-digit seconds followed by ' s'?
2 h 44 min
